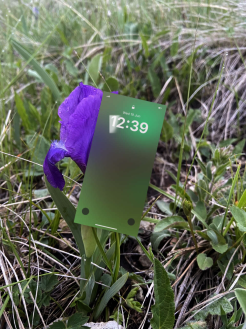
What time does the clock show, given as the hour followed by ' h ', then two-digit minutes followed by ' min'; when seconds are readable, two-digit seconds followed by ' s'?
12 h 39 min
